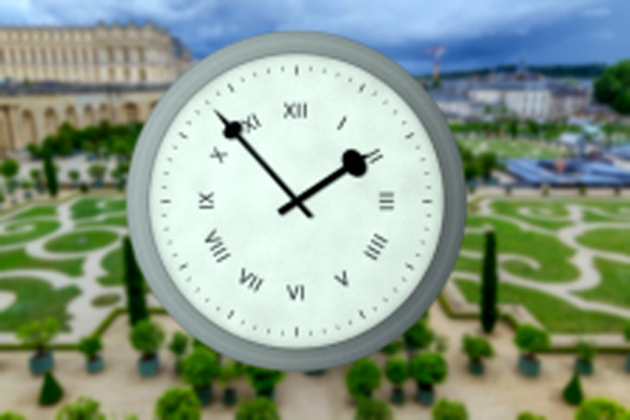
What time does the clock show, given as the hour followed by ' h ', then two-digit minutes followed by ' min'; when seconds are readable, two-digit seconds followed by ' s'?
1 h 53 min
